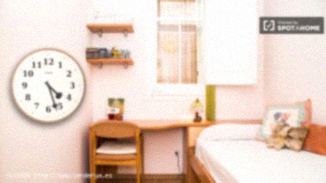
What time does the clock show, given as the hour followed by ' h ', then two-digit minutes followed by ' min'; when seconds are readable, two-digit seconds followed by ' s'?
4 h 27 min
